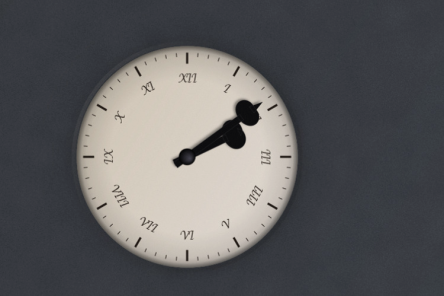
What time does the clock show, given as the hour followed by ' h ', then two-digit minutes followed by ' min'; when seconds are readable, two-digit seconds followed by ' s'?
2 h 09 min
